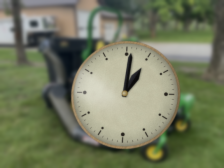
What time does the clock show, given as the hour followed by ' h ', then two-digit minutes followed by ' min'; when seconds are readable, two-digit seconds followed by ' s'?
1 h 01 min
